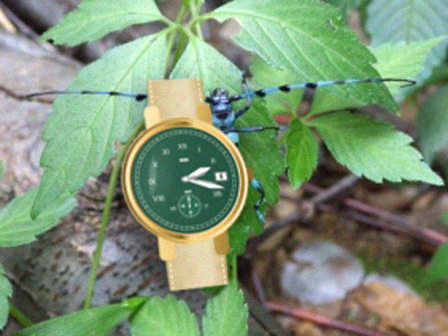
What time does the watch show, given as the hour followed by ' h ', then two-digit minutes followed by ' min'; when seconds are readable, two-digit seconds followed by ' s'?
2 h 18 min
